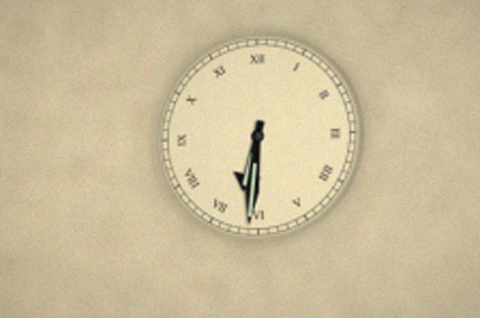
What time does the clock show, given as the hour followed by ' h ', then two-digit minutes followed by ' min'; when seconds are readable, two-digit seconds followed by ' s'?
6 h 31 min
